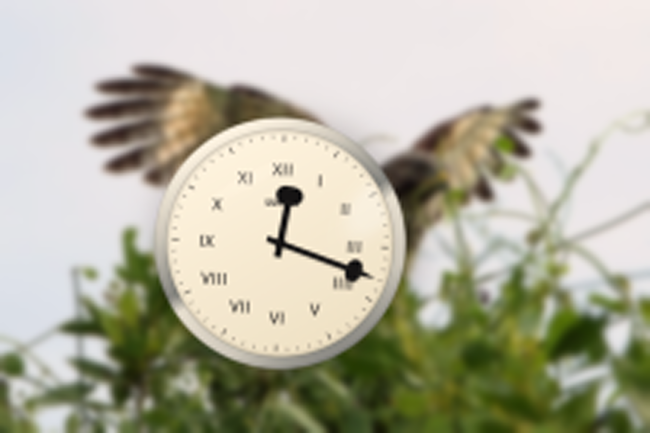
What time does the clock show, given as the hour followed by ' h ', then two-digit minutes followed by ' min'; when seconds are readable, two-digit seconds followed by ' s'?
12 h 18 min
